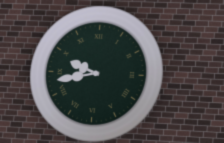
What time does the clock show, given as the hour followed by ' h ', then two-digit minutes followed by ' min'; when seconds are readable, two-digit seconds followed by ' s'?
9 h 43 min
